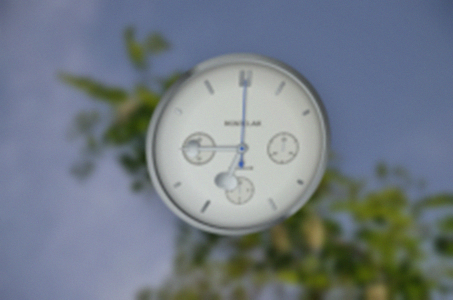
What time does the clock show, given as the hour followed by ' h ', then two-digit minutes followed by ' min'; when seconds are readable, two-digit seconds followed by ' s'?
6 h 45 min
